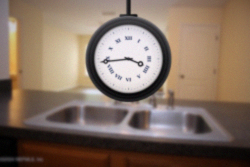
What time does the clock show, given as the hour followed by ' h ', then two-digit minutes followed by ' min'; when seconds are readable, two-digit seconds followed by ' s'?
3 h 44 min
